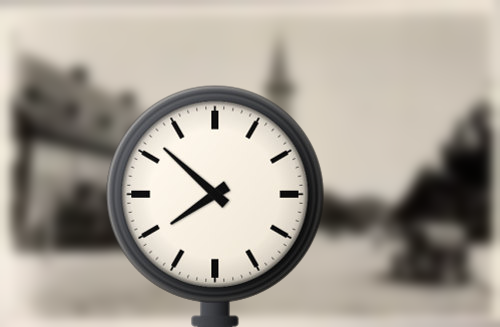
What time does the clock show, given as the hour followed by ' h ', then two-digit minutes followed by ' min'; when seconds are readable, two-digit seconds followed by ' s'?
7 h 52 min
